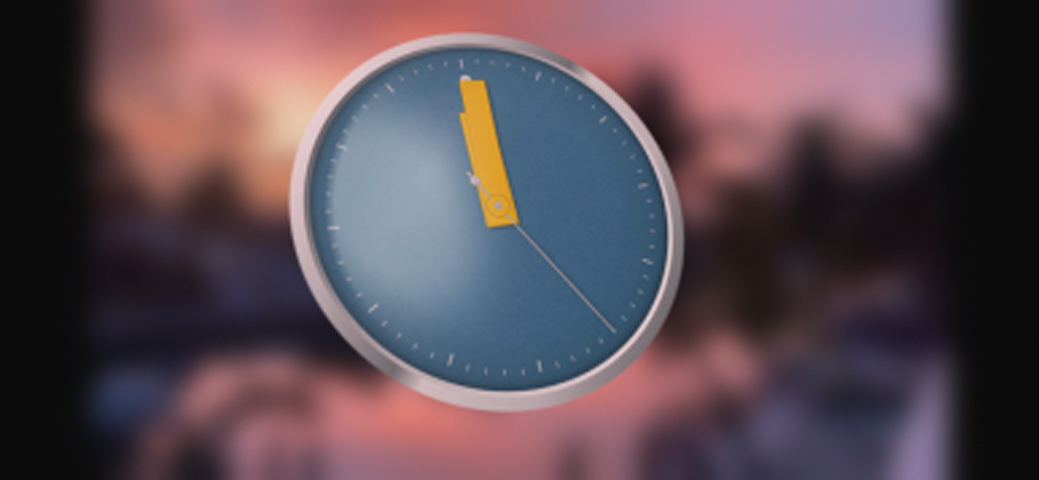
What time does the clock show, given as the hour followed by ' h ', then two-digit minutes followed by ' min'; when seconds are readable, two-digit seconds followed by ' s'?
12 h 00 min 25 s
